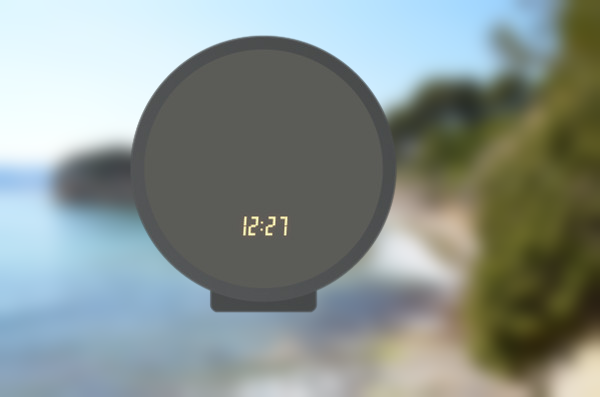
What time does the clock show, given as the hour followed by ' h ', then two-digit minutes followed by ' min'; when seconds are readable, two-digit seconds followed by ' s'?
12 h 27 min
